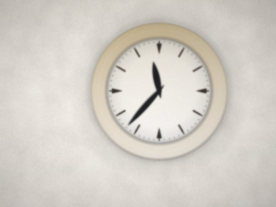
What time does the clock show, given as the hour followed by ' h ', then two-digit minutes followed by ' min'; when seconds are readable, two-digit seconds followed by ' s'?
11 h 37 min
